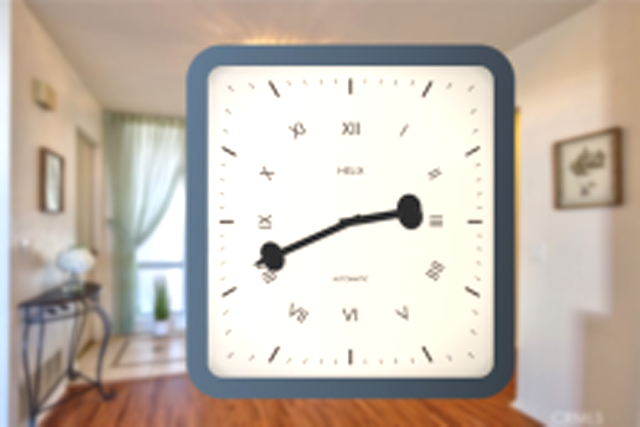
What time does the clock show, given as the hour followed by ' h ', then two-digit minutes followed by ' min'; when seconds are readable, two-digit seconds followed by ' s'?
2 h 41 min
